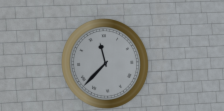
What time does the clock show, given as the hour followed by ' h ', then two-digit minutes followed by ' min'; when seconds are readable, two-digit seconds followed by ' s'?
11 h 38 min
